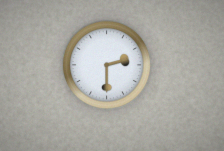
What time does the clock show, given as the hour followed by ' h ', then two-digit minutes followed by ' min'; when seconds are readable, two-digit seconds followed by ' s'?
2 h 30 min
